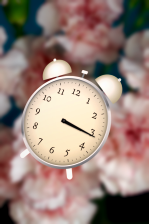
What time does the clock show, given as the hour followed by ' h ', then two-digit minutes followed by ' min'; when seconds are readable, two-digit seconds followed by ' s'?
3 h 16 min
